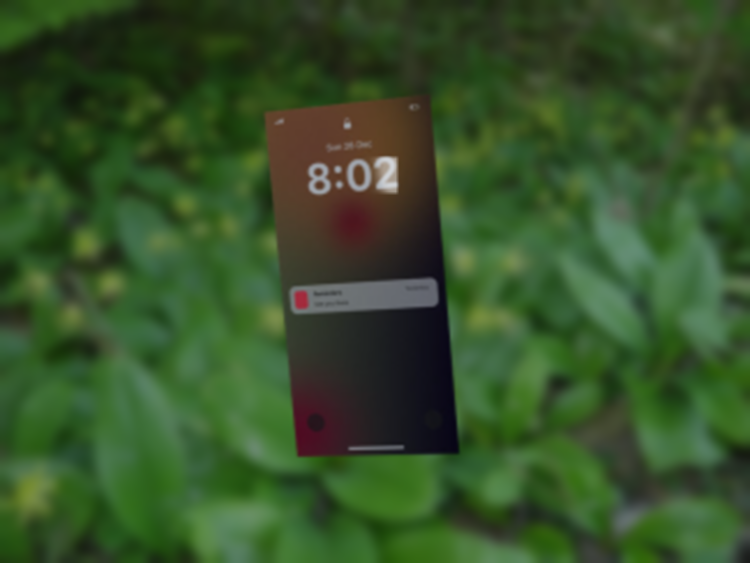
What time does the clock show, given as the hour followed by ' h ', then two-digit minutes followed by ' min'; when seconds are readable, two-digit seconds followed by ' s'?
8 h 02 min
